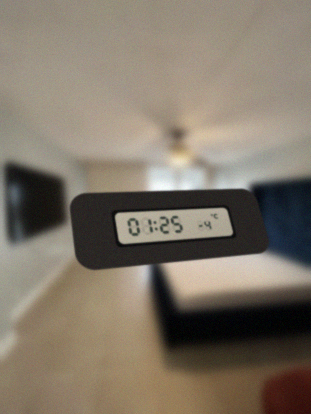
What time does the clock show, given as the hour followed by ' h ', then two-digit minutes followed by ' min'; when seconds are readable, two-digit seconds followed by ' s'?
1 h 25 min
